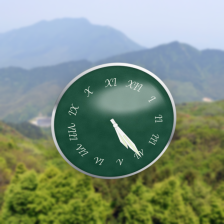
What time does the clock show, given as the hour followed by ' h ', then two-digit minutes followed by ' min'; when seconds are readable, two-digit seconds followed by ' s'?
4 h 20 min
